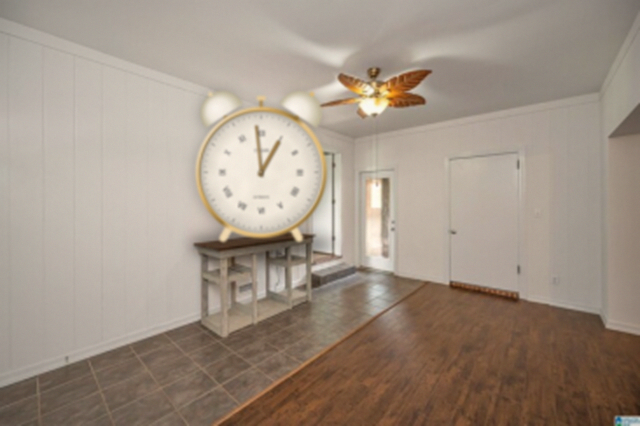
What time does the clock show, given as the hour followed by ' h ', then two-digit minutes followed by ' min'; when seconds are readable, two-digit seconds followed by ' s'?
12 h 59 min
